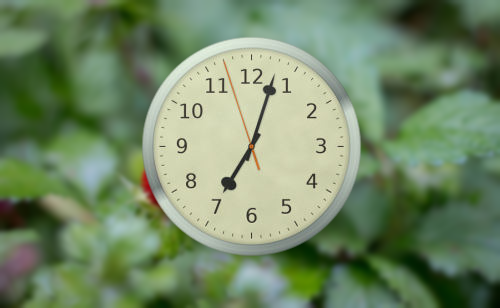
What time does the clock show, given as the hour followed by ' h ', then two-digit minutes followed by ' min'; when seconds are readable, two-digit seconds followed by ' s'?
7 h 02 min 57 s
